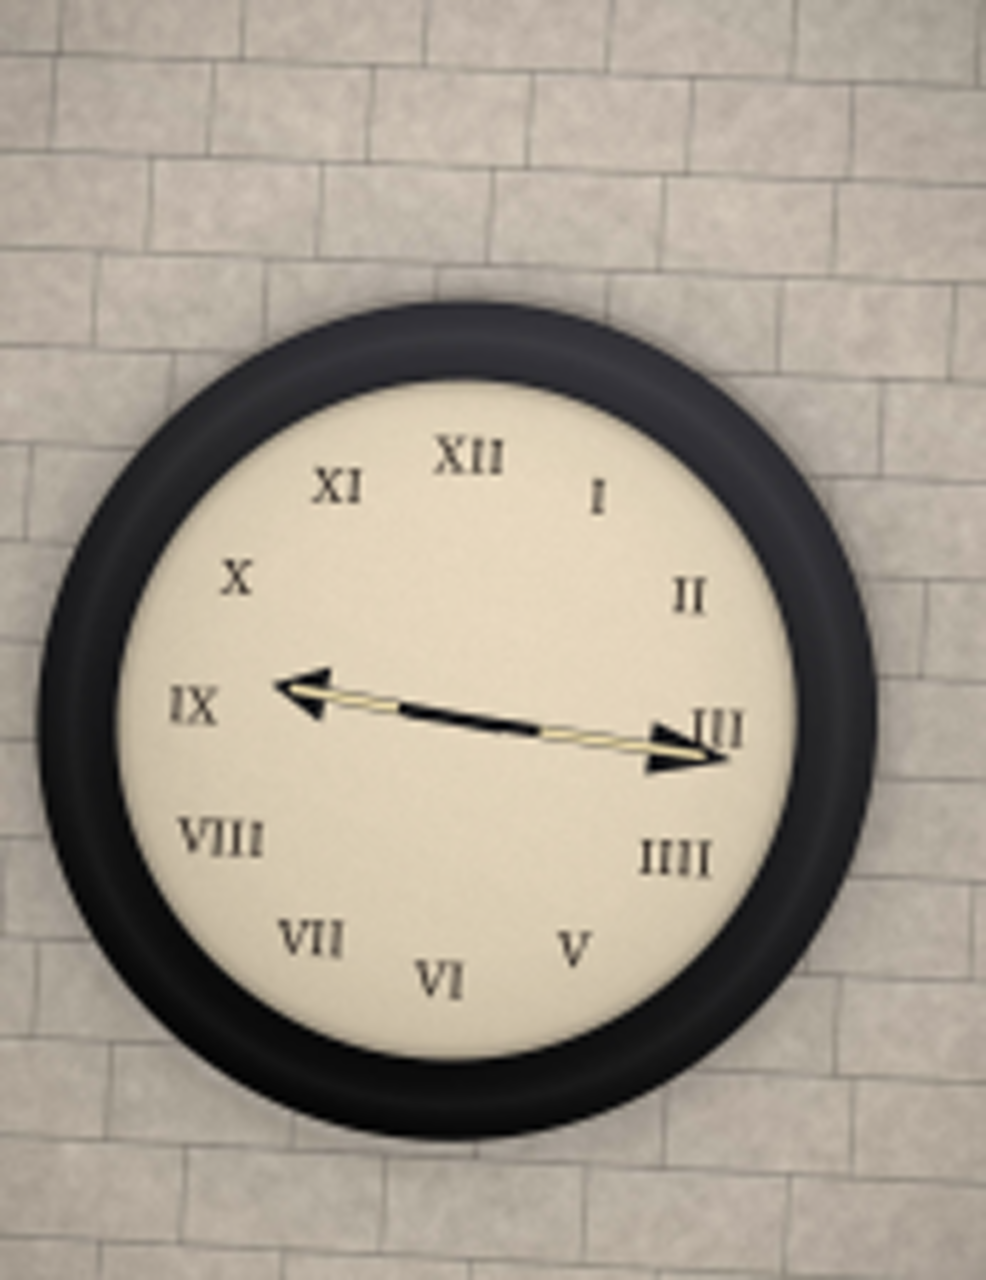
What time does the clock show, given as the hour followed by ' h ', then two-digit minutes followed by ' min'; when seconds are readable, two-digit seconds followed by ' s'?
9 h 16 min
